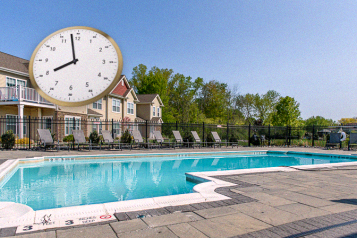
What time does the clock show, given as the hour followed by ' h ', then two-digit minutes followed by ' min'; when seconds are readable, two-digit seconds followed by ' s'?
7 h 58 min
